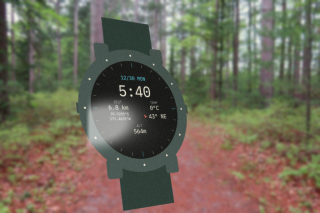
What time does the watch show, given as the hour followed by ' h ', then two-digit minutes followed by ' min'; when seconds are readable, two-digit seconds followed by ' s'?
5 h 40 min
